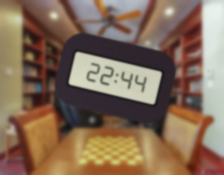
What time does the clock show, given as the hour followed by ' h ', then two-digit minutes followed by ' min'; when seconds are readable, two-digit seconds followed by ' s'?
22 h 44 min
